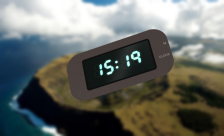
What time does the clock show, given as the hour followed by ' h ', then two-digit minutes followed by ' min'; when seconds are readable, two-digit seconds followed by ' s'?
15 h 19 min
